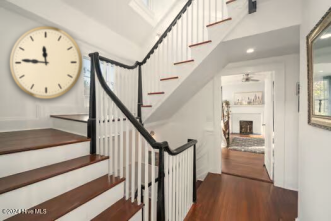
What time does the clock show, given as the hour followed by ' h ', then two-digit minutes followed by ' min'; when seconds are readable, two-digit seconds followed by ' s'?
11 h 46 min
